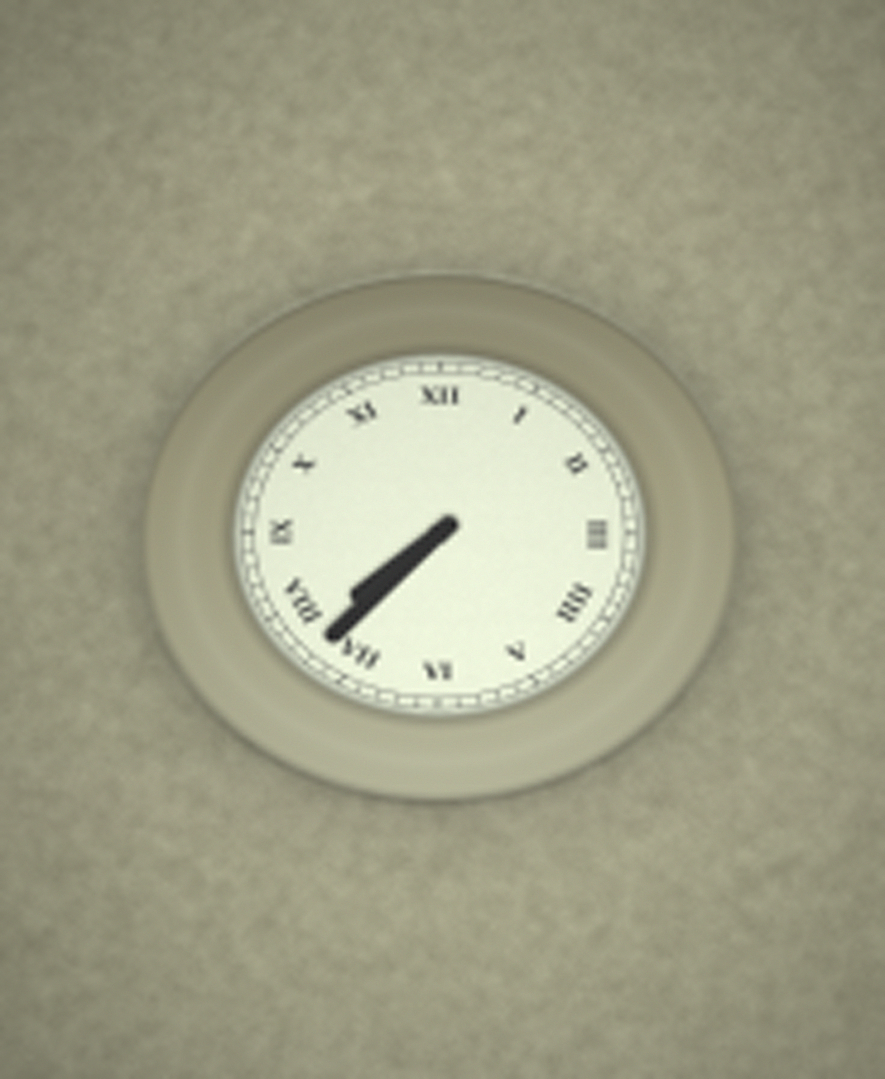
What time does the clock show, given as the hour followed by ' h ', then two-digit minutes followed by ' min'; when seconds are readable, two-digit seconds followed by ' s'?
7 h 37 min
